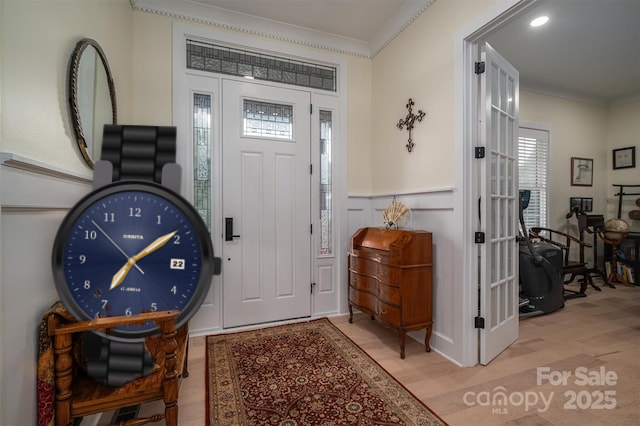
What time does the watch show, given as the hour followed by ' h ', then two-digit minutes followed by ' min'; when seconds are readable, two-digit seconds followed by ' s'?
7 h 08 min 52 s
